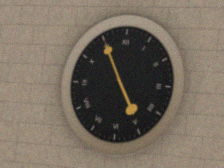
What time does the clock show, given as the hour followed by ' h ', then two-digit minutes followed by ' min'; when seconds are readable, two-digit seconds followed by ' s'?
4 h 55 min
